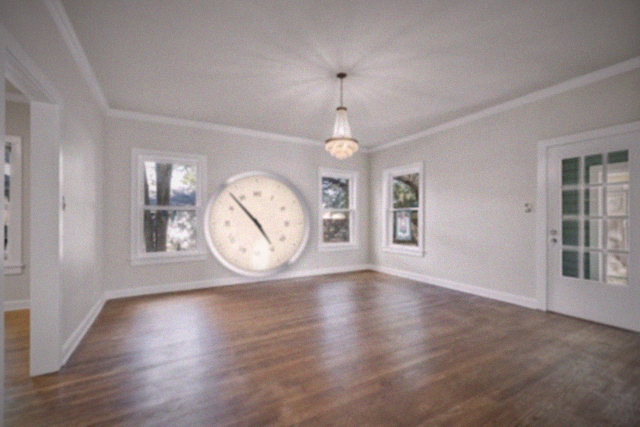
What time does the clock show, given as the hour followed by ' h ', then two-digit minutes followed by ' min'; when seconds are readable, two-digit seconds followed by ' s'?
4 h 53 min
